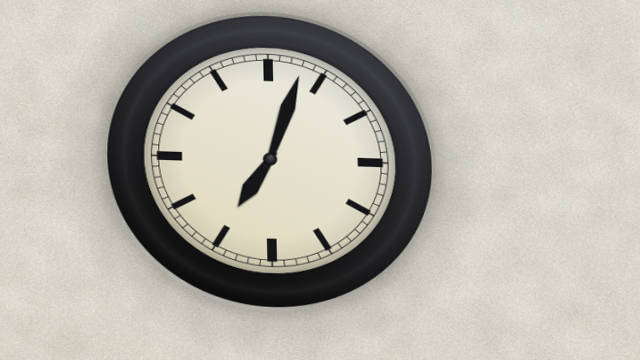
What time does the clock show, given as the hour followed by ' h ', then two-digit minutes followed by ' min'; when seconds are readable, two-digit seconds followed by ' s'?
7 h 03 min
